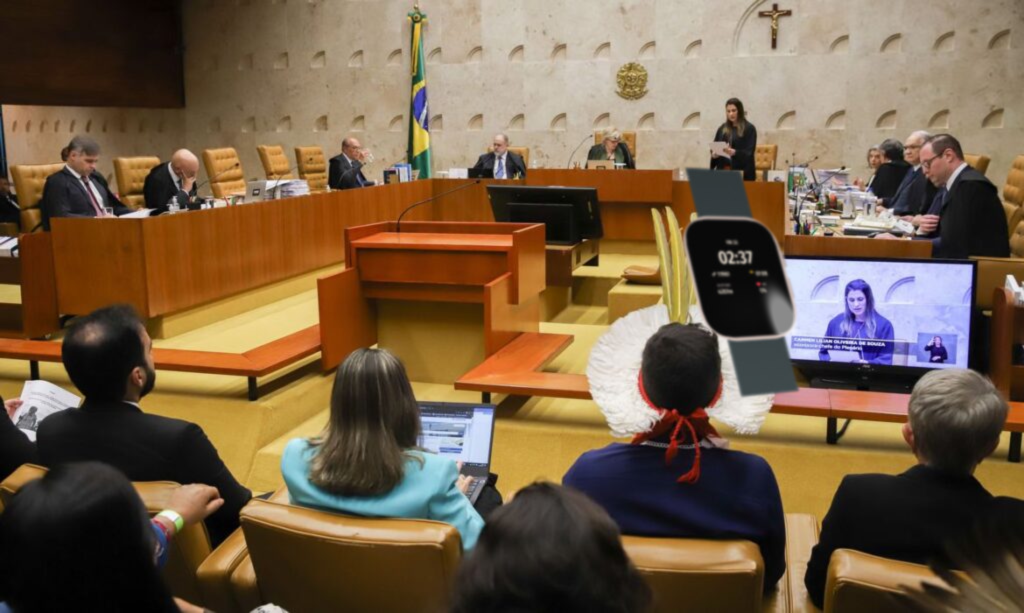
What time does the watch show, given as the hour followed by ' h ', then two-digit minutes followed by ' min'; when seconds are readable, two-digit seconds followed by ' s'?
2 h 37 min
